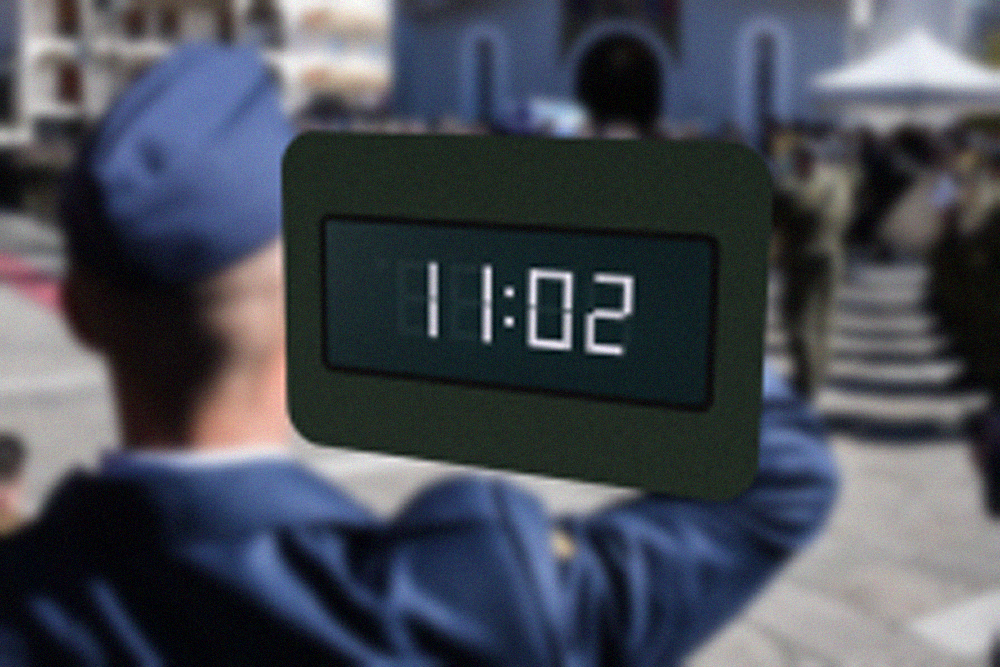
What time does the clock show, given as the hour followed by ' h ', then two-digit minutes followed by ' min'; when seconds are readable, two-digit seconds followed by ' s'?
11 h 02 min
